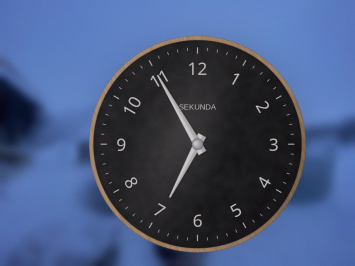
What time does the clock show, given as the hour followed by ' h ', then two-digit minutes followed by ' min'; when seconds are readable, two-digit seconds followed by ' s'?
6 h 55 min
